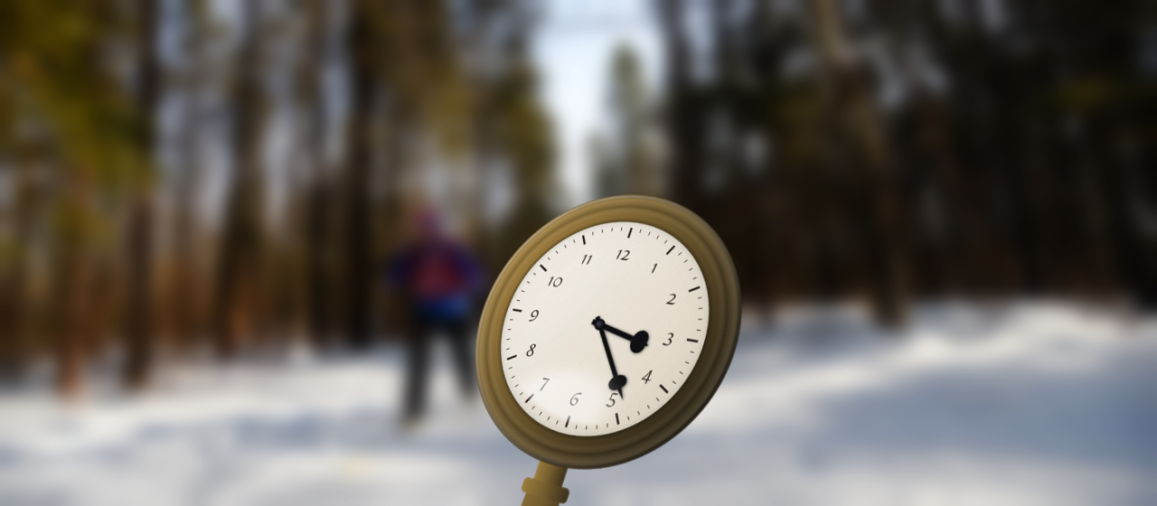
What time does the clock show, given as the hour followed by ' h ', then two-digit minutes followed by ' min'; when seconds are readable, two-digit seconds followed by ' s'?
3 h 24 min
